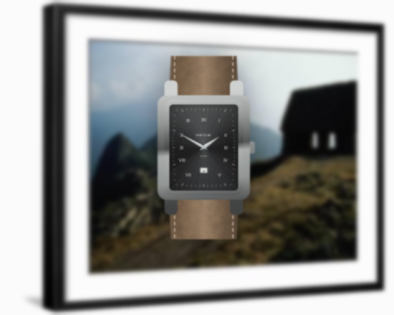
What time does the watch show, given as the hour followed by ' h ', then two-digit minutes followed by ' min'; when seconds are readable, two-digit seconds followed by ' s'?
1 h 50 min
